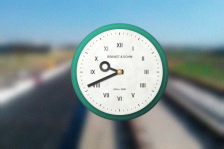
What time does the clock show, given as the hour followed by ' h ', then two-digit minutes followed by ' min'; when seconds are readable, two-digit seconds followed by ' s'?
9 h 41 min
